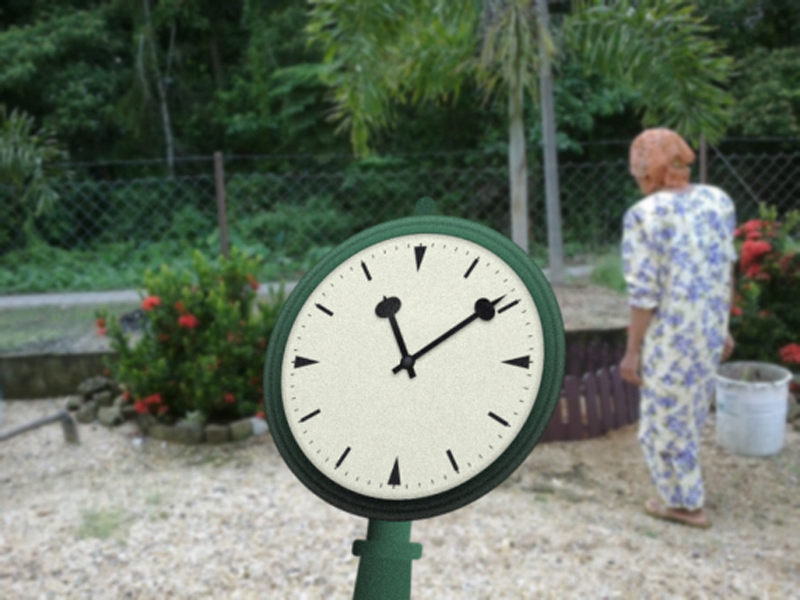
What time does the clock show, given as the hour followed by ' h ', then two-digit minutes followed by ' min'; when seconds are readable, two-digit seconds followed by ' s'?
11 h 09 min
